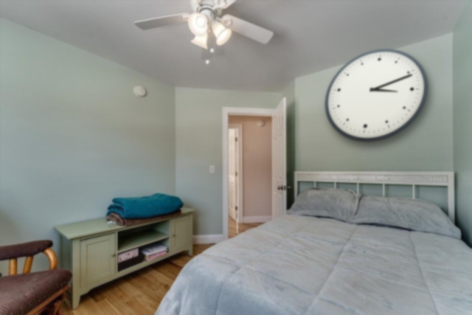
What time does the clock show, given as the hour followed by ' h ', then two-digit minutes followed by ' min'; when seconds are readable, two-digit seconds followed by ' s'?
3 h 11 min
